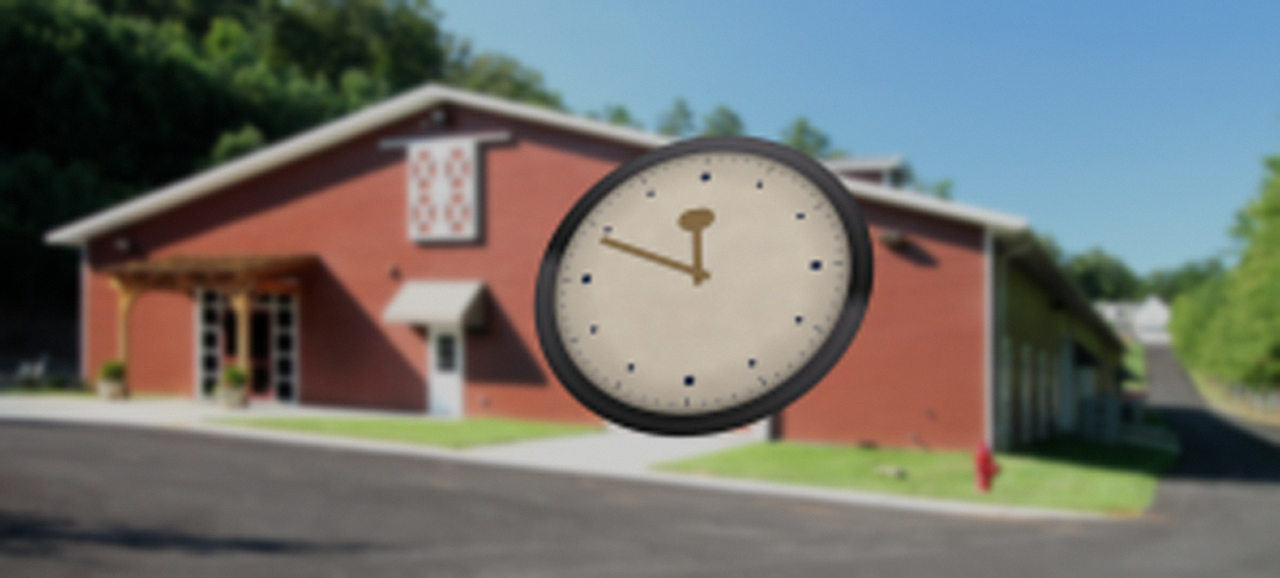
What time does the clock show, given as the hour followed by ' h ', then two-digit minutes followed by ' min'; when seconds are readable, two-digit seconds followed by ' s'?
11 h 49 min
